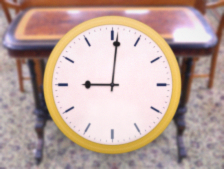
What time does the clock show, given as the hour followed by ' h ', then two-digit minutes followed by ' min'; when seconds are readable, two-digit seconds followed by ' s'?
9 h 01 min
